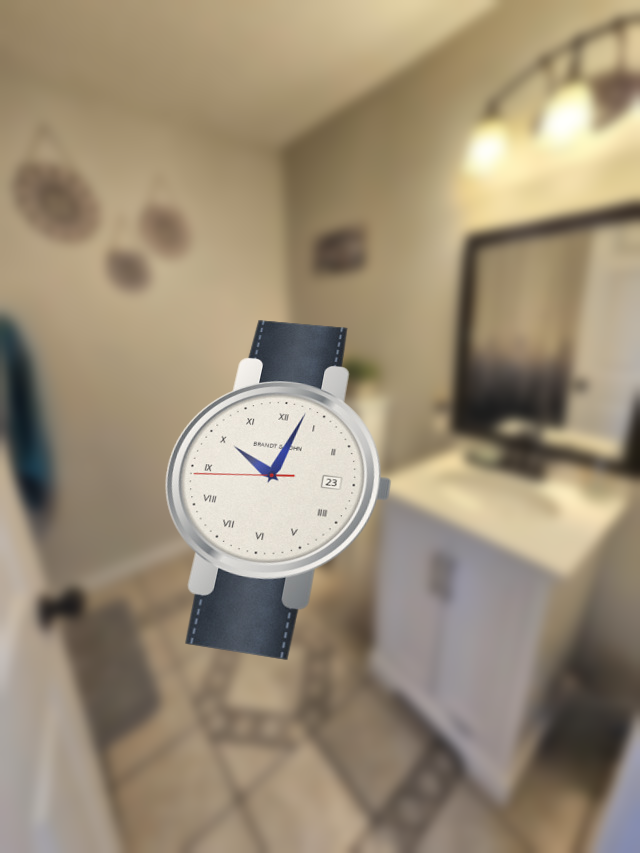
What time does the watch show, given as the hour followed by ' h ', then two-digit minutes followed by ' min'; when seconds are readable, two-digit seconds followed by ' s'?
10 h 02 min 44 s
